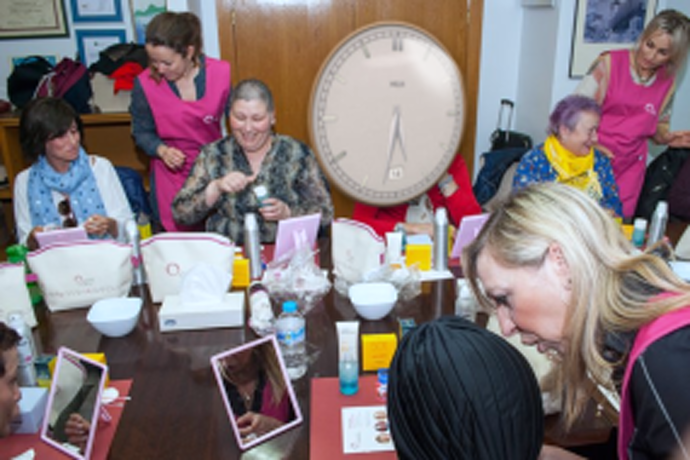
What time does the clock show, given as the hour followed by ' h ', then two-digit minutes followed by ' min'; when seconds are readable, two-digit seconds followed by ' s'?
5 h 32 min
